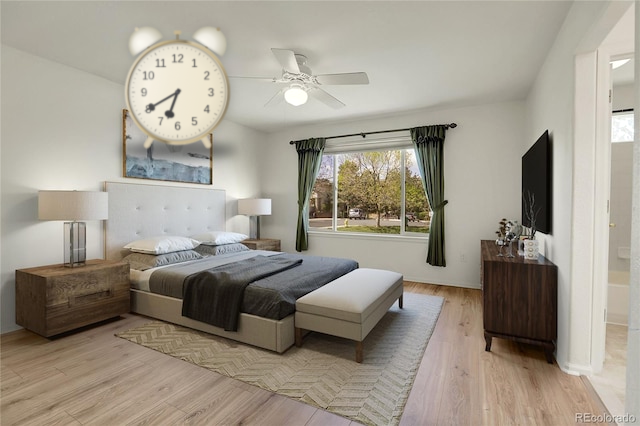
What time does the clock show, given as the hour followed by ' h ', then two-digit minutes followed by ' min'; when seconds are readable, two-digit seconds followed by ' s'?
6 h 40 min
